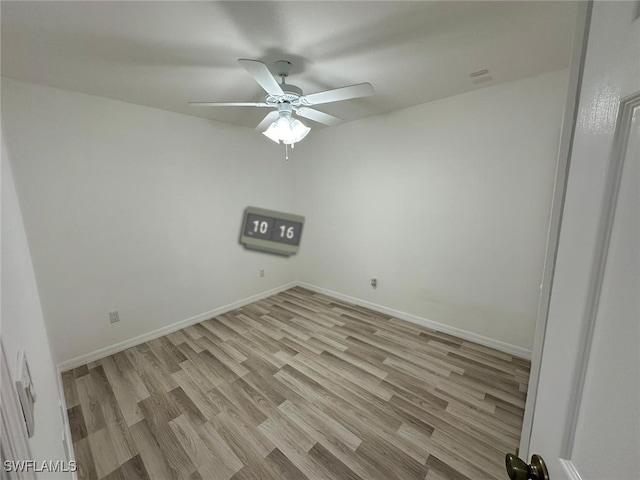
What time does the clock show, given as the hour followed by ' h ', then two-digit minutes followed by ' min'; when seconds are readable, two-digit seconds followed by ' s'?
10 h 16 min
